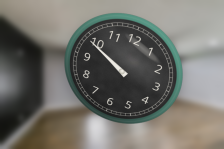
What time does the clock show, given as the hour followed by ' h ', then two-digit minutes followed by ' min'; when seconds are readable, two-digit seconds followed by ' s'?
9 h 49 min
